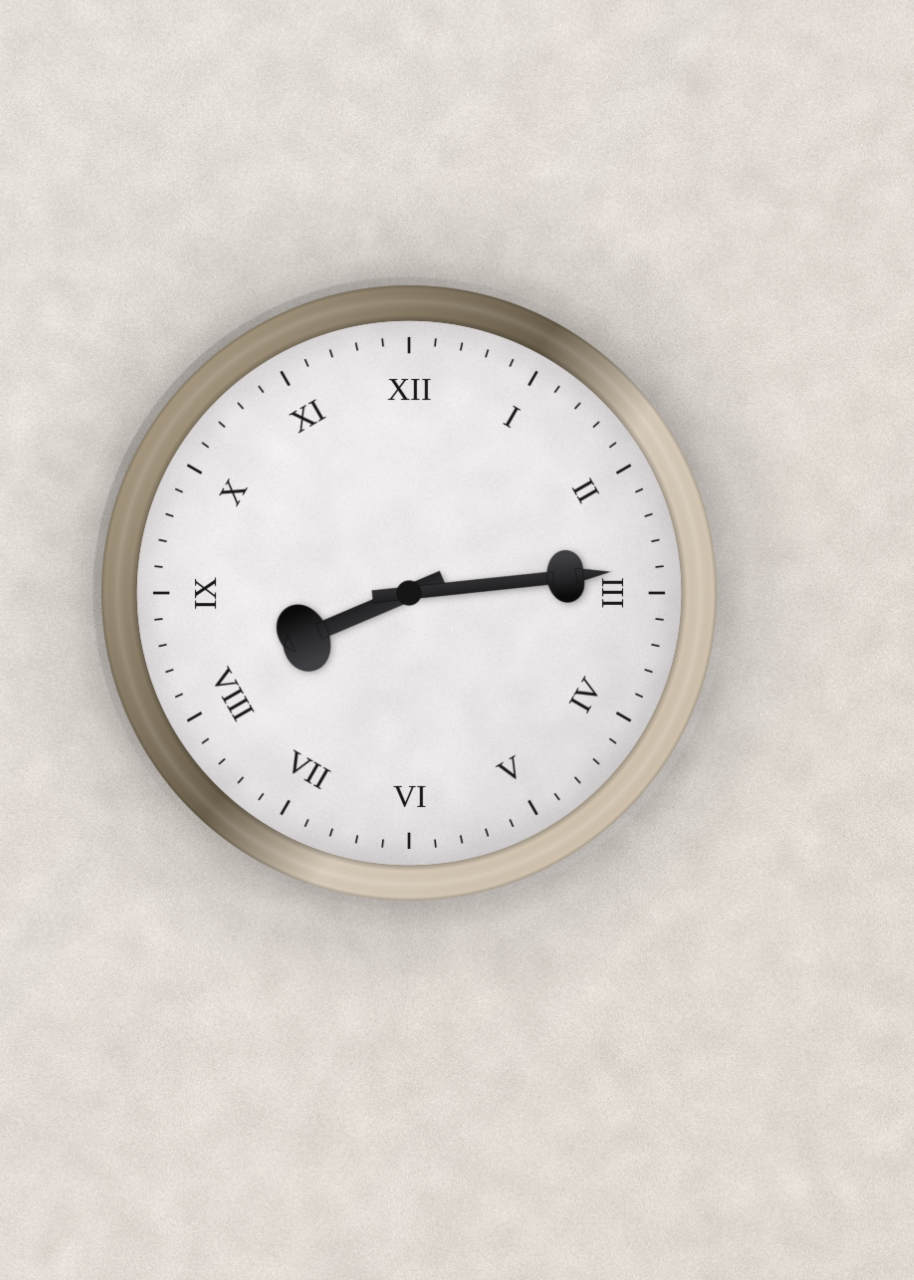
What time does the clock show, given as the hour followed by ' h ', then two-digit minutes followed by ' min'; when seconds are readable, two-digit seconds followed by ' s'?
8 h 14 min
